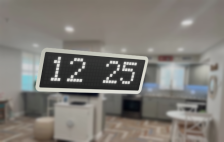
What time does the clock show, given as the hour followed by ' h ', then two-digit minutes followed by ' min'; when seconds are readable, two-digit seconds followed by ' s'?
12 h 25 min
